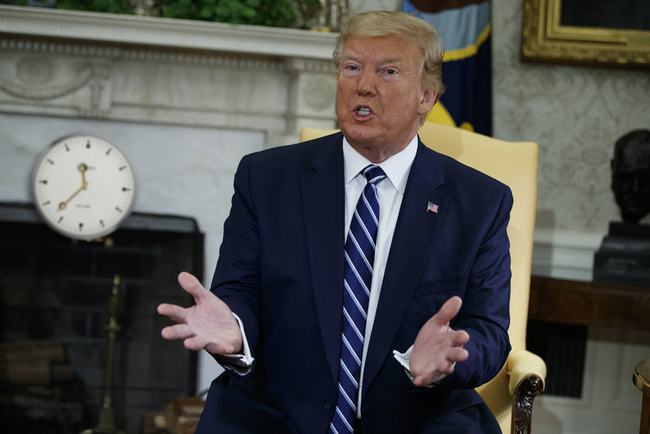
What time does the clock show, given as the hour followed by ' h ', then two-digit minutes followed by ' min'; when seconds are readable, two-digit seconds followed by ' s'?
11 h 37 min
